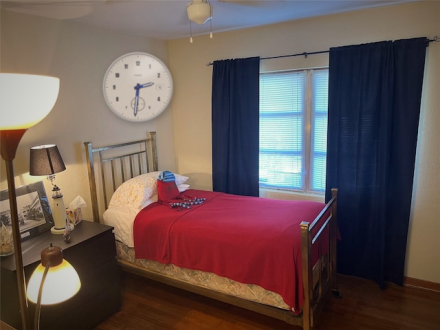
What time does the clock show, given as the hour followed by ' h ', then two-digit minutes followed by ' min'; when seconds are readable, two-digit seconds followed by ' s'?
2 h 31 min
